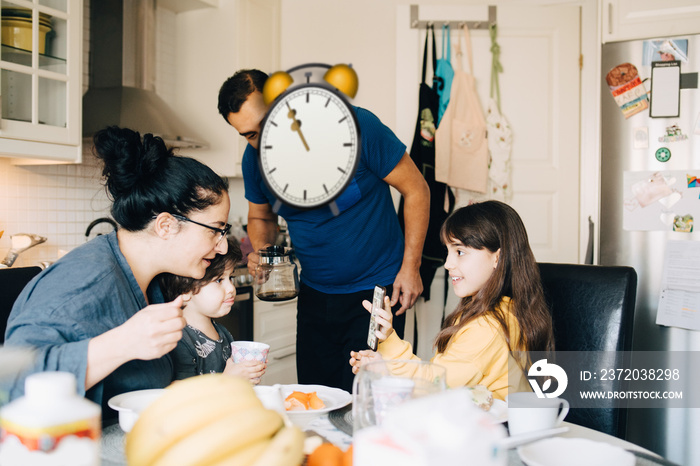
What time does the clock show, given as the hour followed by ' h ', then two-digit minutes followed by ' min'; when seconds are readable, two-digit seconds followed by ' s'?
10 h 55 min
